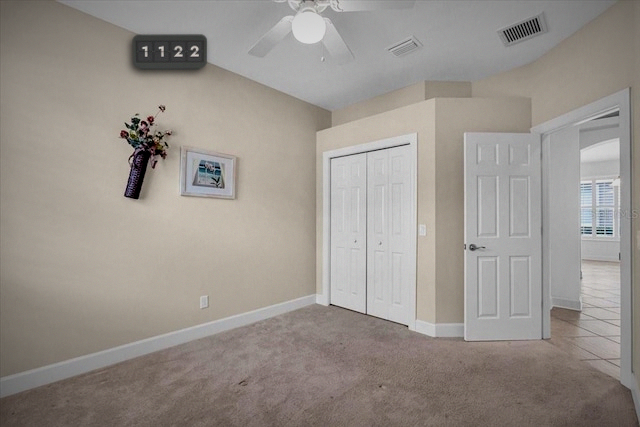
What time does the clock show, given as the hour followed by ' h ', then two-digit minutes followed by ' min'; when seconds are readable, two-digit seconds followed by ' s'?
11 h 22 min
